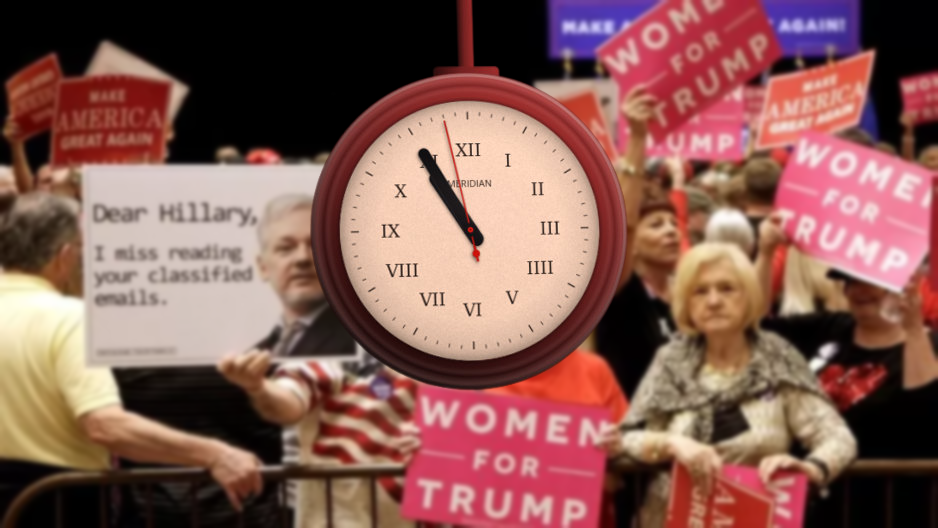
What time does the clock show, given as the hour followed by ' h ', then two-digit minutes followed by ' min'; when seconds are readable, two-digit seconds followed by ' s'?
10 h 54 min 58 s
